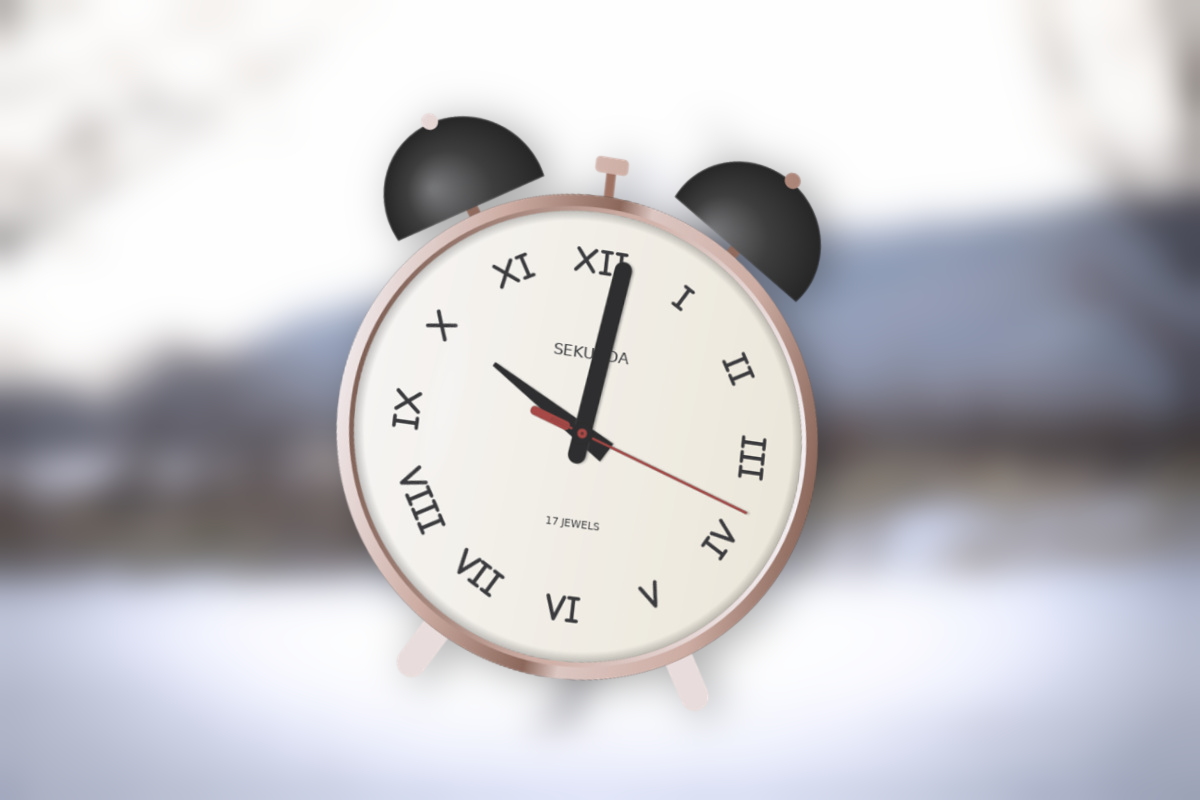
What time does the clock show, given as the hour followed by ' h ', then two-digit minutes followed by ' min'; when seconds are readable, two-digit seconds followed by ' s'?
10 h 01 min 18 s
